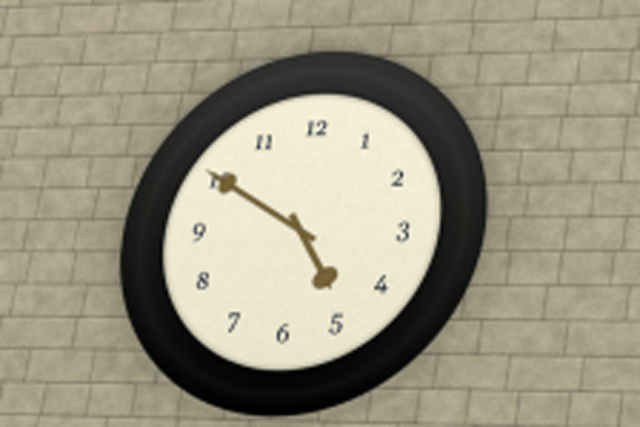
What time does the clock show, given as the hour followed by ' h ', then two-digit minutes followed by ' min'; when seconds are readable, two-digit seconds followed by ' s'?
4 h 50 min
